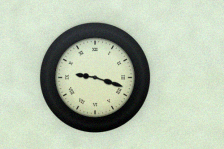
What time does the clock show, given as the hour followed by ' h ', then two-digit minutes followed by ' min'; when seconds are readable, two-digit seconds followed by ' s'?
9 h 18 min
